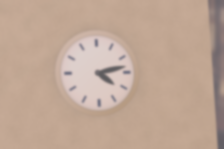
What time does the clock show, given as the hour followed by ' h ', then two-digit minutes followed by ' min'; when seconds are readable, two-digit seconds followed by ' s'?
4 h 13 min
